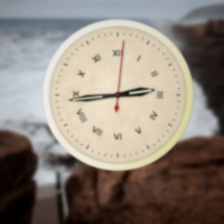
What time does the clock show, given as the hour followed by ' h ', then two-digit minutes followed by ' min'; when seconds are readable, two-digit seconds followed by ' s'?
2 h 44 min 01 s
